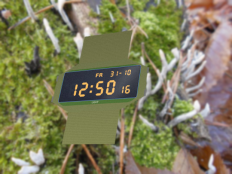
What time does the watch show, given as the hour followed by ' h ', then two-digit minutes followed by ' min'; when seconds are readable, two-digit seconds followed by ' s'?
12 h 50 min 16 s
